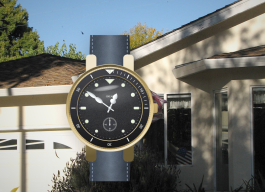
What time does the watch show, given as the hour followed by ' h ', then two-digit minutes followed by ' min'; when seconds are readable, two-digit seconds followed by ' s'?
12 h 51 min
